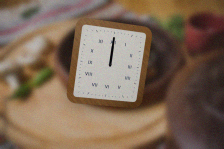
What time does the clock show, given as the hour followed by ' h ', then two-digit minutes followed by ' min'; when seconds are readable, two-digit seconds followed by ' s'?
12 h 00 min
